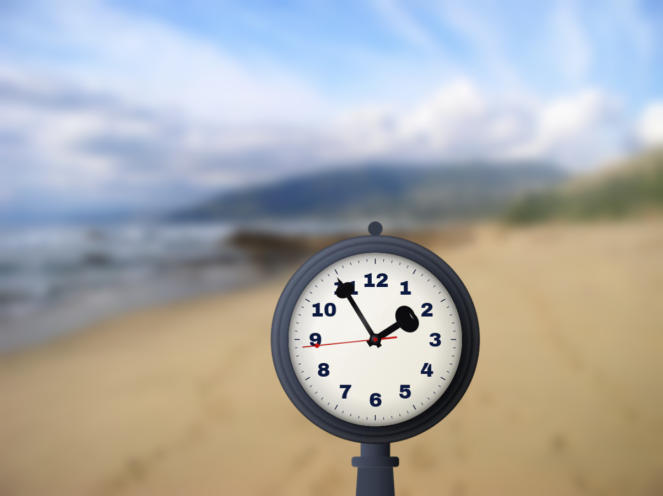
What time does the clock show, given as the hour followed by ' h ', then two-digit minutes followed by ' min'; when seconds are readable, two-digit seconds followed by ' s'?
1 h 54 min 44 s
